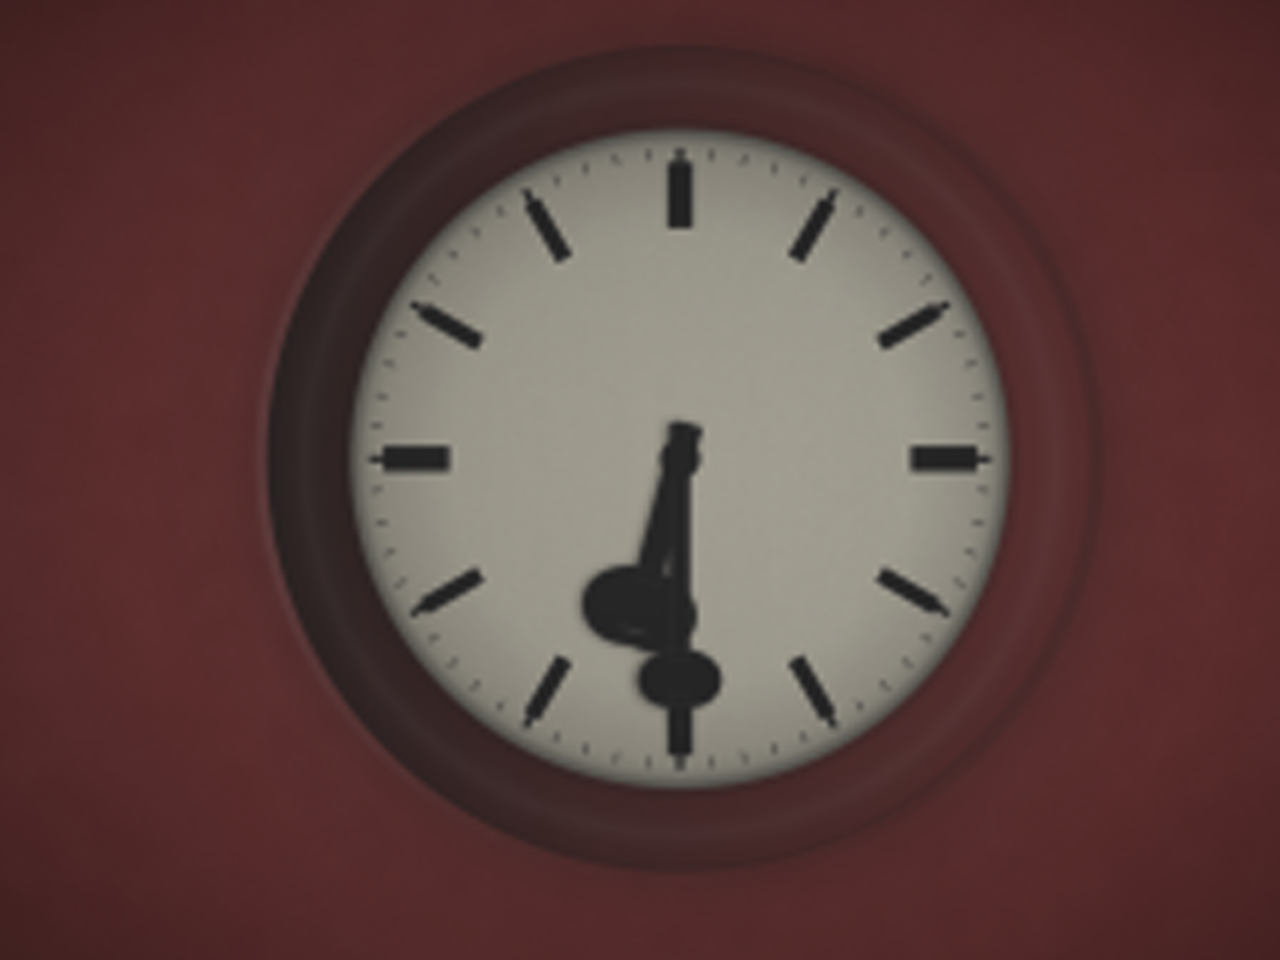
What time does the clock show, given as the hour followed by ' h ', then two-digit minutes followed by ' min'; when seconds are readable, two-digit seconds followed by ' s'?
6 h 30 min
